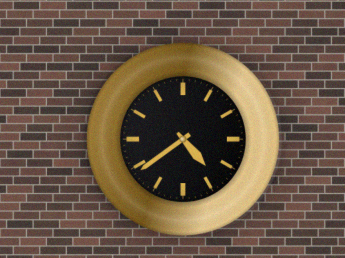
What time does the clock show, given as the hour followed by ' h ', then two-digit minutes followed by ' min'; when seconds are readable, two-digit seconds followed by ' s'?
4 h 39 min
